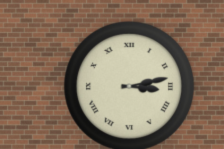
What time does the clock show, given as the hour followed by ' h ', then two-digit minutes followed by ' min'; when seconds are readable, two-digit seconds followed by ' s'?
3 h 13 min
